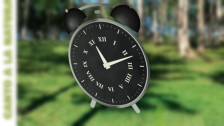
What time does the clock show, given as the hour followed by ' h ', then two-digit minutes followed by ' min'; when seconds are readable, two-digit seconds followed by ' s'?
11 h 12 min
